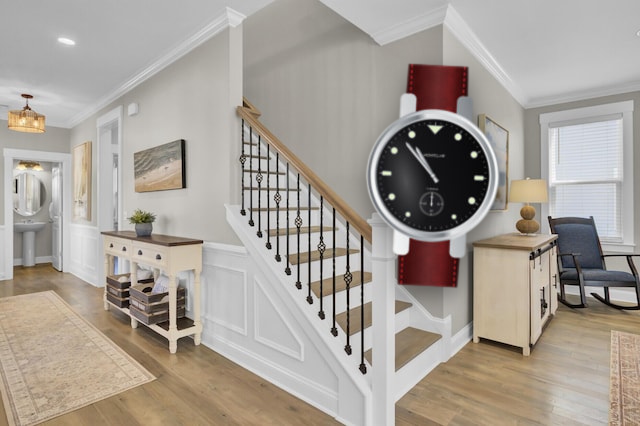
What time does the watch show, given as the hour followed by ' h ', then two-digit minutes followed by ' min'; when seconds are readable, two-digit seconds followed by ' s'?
10 h 53 min
